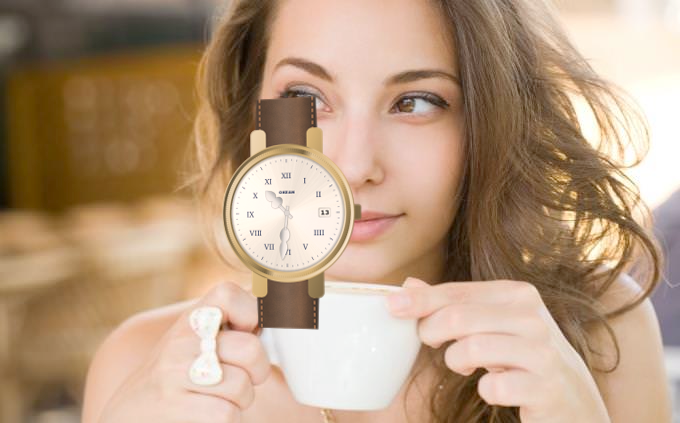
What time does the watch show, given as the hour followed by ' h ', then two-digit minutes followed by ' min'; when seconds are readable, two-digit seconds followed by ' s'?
10 h 31 min
